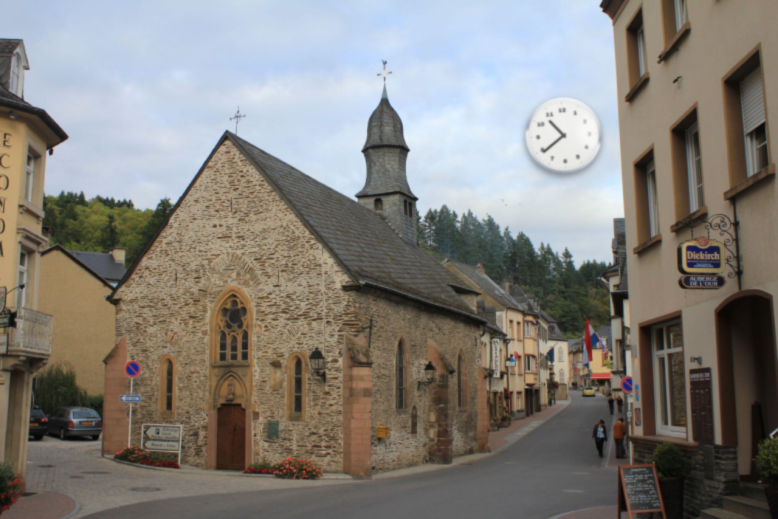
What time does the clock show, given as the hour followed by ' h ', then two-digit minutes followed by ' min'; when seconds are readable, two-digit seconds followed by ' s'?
10 h 39 min
